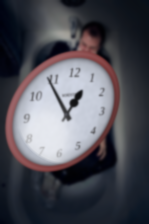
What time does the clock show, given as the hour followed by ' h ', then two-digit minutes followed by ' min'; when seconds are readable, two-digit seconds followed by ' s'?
12 h 54 min
